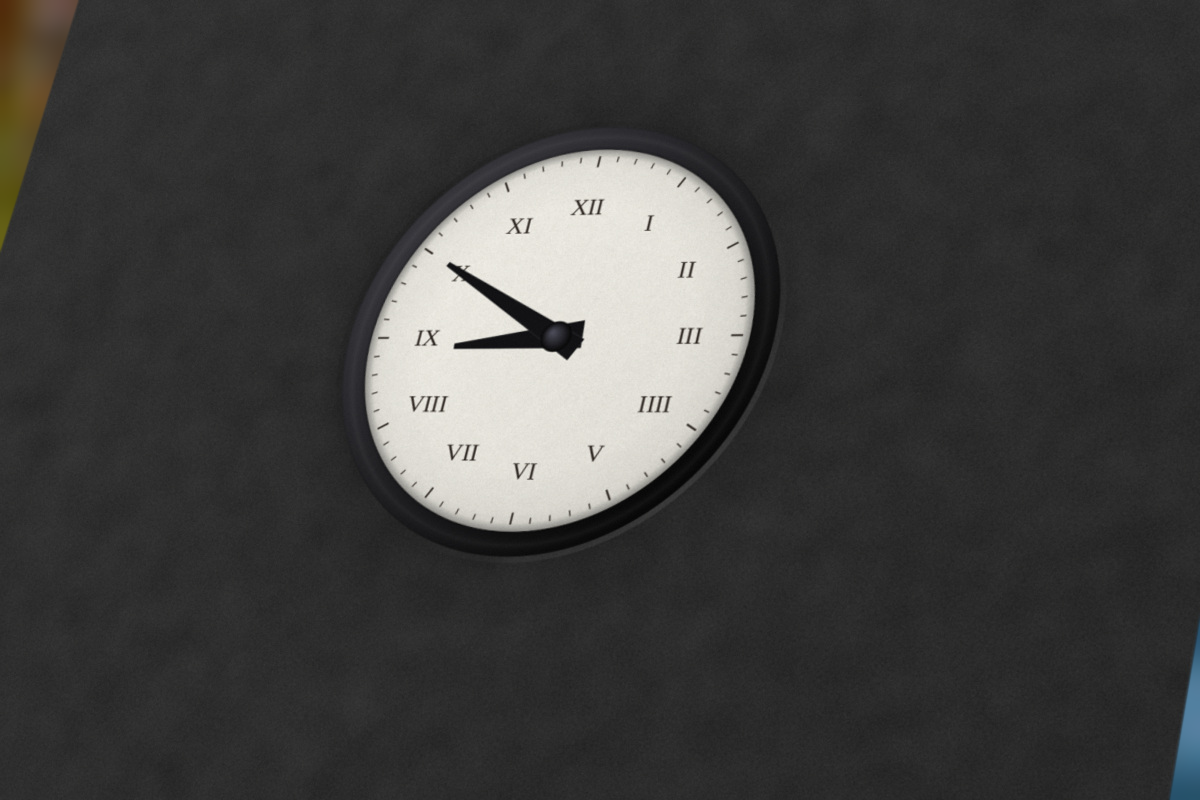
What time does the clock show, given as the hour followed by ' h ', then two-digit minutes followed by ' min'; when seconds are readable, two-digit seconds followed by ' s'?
8 h 50 min
